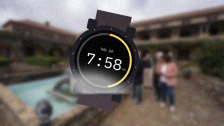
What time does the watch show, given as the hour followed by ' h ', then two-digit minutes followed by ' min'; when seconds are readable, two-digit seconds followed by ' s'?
7 h 58 min
